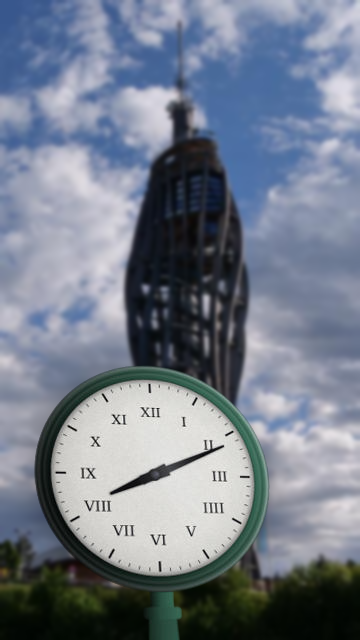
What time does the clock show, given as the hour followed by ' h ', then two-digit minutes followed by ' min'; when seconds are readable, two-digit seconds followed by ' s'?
8 h 11 min
